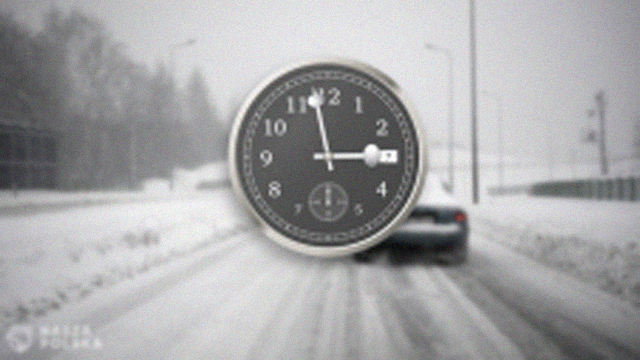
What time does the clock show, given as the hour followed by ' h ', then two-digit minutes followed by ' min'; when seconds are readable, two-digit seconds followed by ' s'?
2 h 58 min
